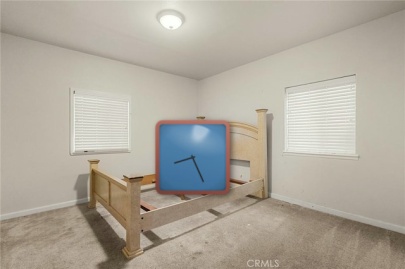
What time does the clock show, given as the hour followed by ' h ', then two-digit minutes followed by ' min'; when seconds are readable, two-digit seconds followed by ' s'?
8 h 26 min
